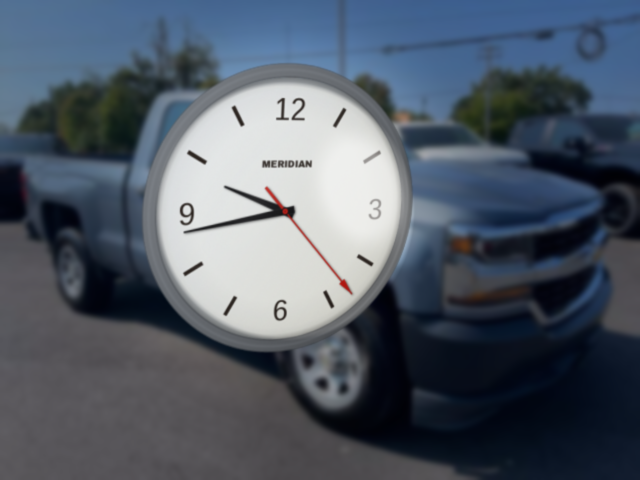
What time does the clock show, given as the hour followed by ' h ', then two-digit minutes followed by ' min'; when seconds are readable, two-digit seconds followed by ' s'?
9 h 43 min 23 s
